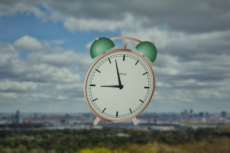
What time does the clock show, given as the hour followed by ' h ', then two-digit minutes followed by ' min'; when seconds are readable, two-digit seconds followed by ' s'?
8 h 57 min
